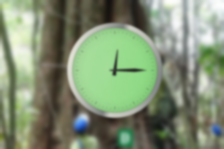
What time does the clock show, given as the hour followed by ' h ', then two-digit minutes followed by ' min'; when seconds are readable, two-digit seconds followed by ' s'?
12 h 15 min
